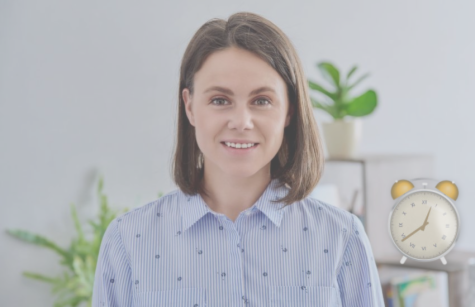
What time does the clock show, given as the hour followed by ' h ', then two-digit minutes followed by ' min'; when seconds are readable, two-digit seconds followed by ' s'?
12 h 39 min
